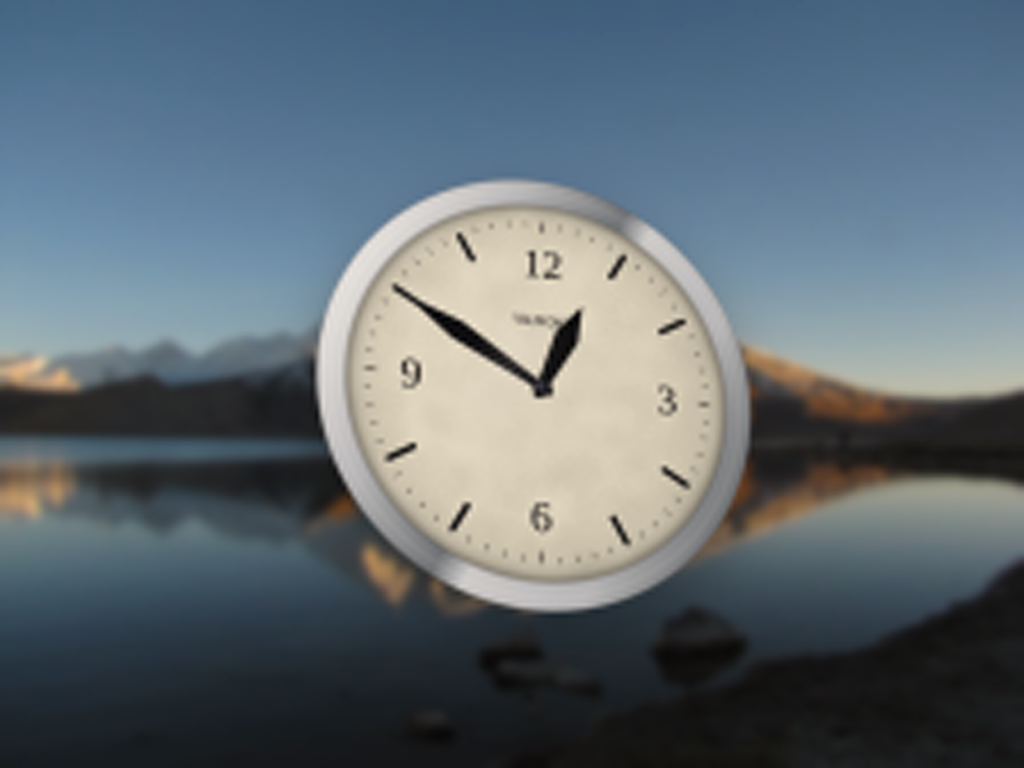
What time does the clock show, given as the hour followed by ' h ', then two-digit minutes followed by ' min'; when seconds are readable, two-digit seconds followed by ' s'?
12 h 50 min
